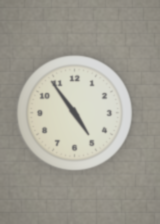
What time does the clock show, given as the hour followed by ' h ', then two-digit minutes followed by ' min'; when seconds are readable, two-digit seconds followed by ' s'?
4 h 54 min
